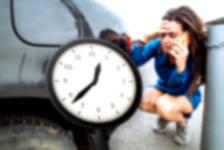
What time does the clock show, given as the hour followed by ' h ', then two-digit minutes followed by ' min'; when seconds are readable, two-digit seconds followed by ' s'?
12 h 38 min
